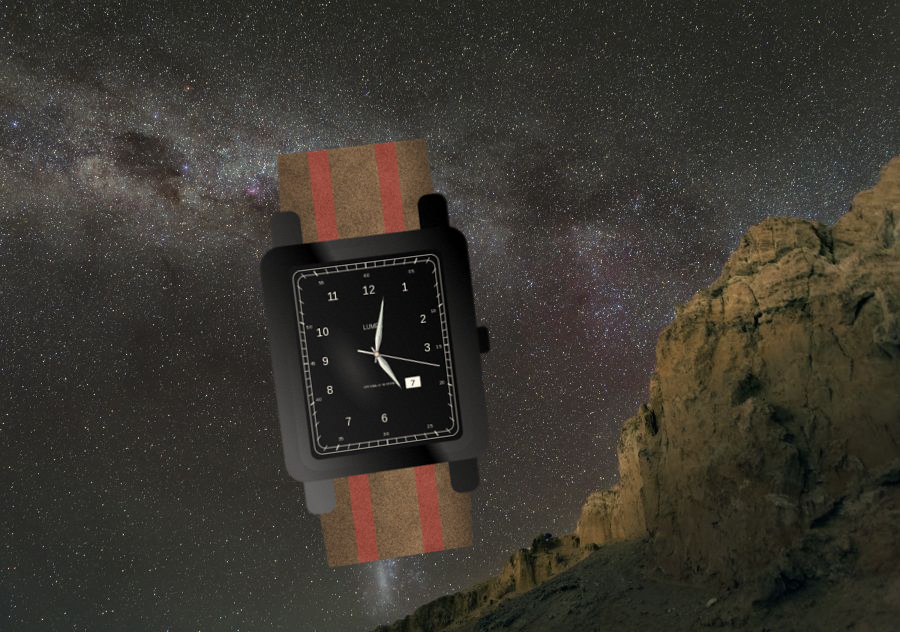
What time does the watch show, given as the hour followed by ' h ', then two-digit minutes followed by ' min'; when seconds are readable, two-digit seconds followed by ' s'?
5 h 02 min 18 s
